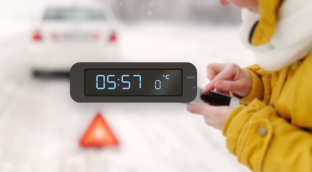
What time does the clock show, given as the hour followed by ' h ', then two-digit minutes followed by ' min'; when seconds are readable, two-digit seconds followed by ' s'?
5 h 57 min
